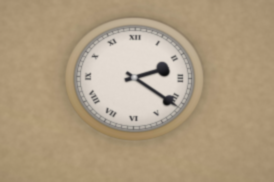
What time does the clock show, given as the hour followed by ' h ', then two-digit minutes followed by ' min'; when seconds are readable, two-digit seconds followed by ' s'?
2 h 21 min
